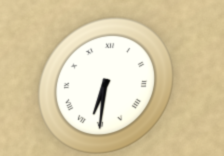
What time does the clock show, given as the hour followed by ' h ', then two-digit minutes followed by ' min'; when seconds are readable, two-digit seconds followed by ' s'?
6 h 30 min
